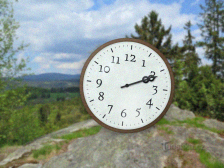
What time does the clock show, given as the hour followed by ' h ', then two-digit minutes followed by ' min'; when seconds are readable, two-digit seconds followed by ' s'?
2 h 11 min
